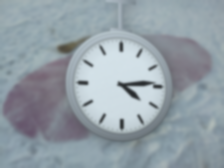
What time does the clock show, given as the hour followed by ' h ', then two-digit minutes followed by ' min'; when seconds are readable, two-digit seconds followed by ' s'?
4 h 14 min
